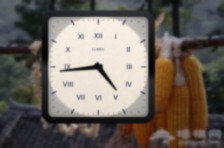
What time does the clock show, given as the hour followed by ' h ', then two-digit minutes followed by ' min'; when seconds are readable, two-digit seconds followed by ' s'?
4 h 44 min
